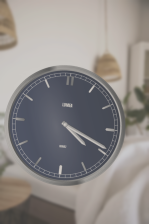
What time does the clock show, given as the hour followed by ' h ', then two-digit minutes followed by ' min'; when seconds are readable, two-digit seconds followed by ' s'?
4 h 19 min
